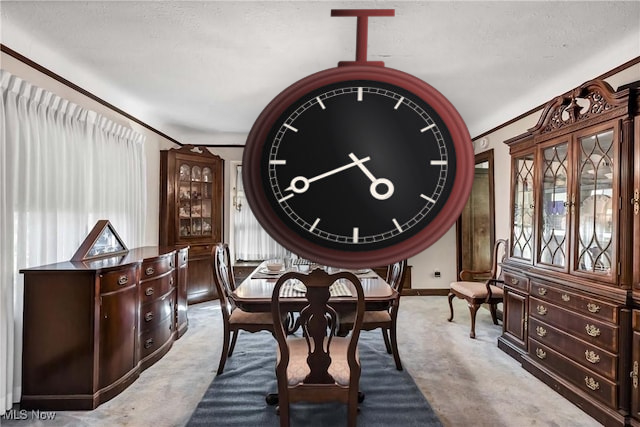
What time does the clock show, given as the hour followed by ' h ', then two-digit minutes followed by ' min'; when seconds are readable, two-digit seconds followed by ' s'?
4 h 41 min
